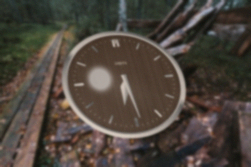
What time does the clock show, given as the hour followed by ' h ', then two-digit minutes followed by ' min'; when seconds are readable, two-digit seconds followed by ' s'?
6 h 29 min
